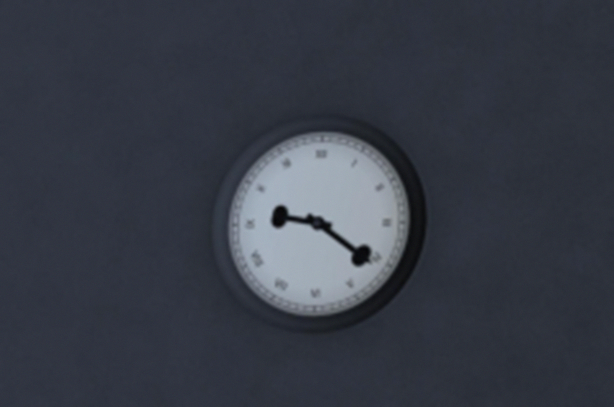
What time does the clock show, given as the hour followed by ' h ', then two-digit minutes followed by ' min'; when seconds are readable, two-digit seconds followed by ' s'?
9 h 21 min
